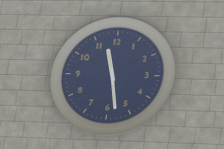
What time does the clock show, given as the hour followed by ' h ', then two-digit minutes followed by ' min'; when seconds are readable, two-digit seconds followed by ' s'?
11 h 28 min
